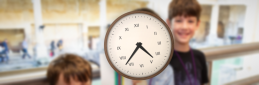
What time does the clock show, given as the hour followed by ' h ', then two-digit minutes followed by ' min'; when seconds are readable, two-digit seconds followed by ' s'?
4 h 37 min
